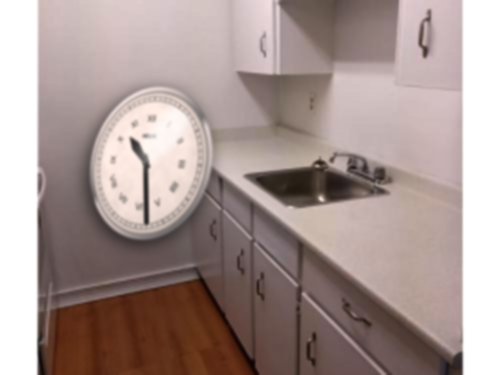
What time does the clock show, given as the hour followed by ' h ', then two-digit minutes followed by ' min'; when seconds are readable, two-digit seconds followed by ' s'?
10 h 28 min
